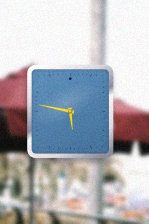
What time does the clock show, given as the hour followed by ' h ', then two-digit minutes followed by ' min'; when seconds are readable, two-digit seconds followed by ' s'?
5 h 47 min
